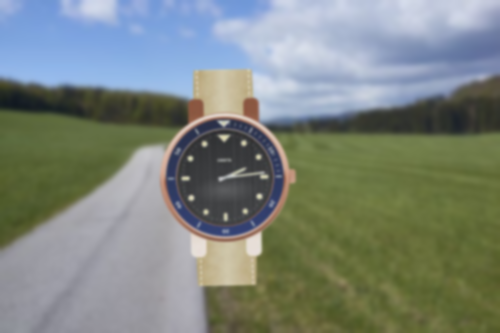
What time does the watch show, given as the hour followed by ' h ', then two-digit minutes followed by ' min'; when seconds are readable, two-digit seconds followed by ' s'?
2 h 14 min
